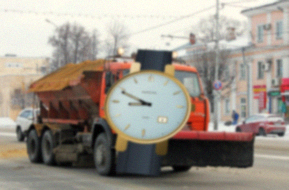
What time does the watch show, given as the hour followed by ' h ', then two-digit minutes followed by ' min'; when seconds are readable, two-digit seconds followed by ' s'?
8 h 49 min
